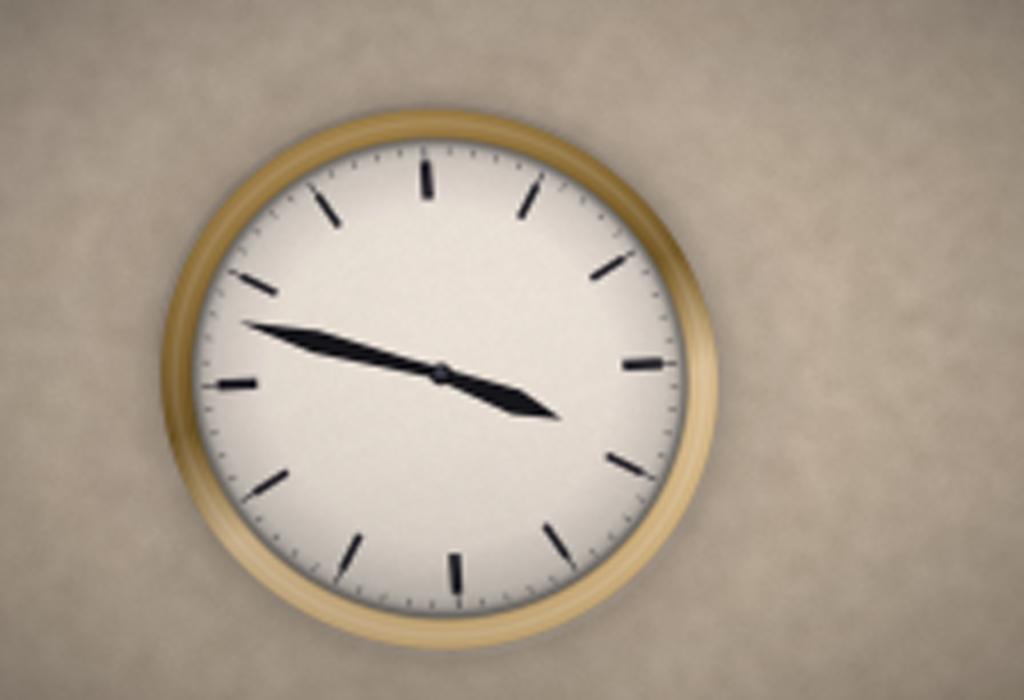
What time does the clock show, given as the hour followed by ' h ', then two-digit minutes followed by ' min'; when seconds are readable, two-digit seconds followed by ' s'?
3 h 48 min
